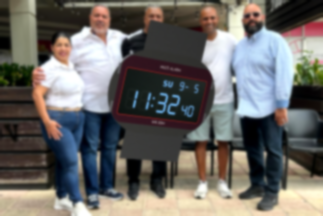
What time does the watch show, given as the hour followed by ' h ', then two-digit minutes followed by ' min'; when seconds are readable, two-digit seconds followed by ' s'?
11 h 32 min
